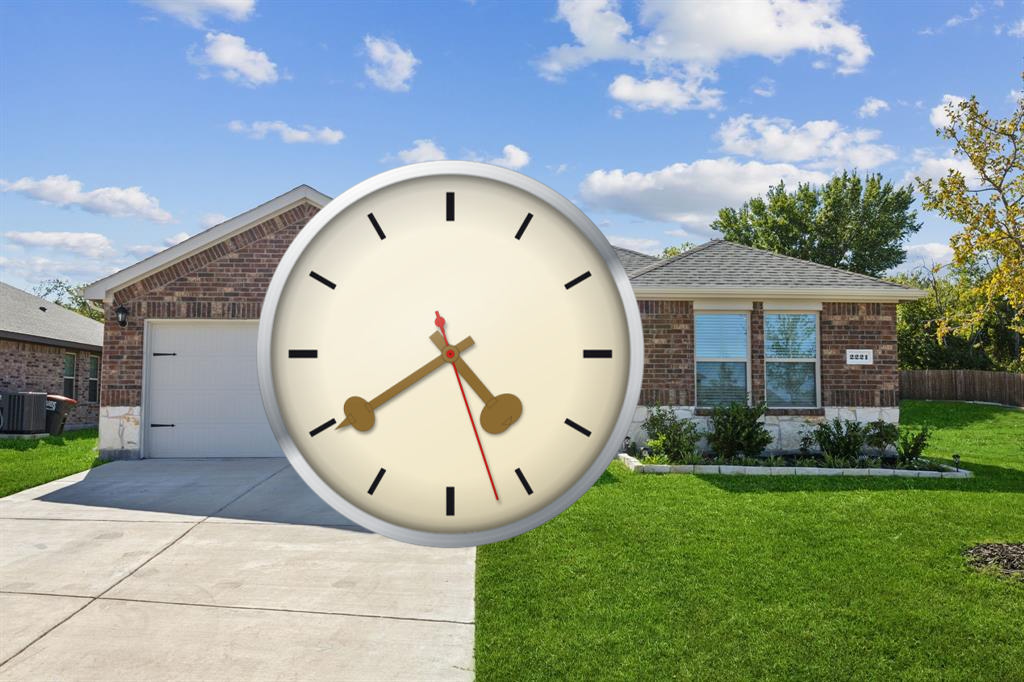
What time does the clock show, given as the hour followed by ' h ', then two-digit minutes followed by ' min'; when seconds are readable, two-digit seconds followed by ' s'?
4 h 39 min 27 s
